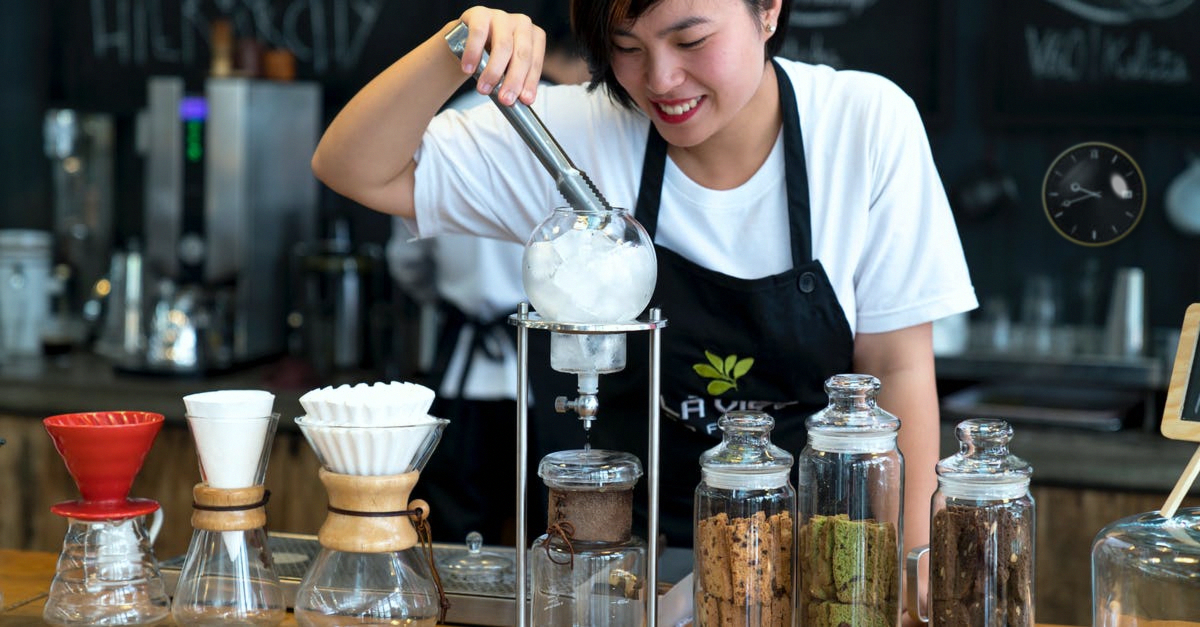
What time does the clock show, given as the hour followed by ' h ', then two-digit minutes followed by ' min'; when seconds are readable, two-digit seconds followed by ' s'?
9 h 42 min
